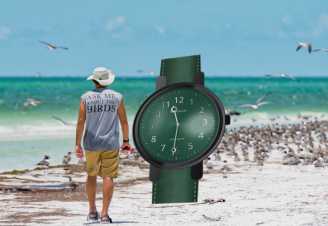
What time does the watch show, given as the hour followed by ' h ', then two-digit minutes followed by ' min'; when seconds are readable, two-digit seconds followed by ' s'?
11 h 31 min
